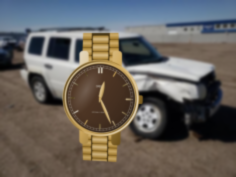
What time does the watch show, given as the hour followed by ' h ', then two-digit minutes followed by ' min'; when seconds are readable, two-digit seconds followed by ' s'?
12 h 26 min
